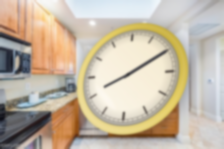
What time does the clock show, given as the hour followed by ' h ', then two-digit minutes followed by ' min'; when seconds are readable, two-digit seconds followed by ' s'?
8 h 10 min
